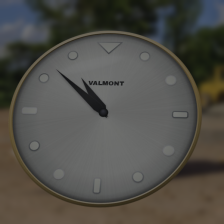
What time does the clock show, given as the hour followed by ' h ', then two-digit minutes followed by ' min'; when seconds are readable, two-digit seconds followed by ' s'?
10 h 52 min
